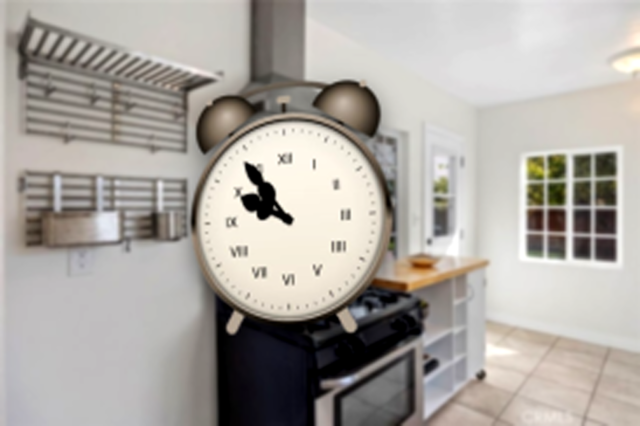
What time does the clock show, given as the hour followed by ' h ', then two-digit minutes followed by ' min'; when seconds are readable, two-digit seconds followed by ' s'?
9 h 54 min
